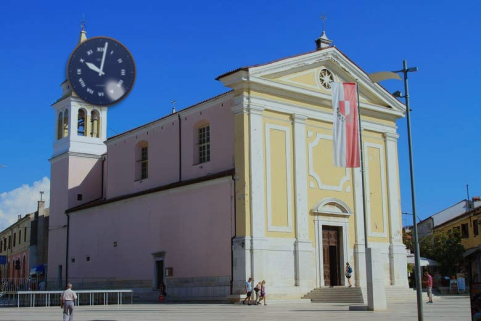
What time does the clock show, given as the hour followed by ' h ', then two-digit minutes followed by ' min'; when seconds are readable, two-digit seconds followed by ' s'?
10 h 02 min
